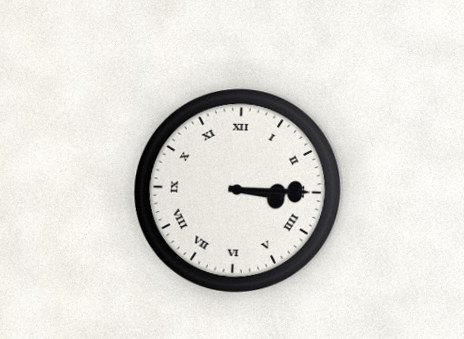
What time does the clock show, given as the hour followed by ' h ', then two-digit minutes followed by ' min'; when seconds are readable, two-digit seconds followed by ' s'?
3 h 15 min
